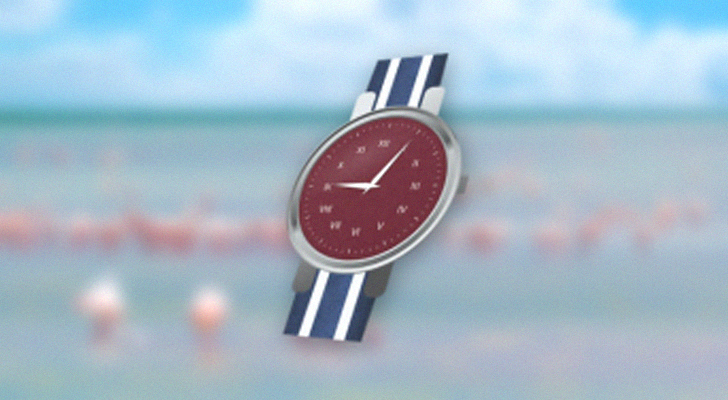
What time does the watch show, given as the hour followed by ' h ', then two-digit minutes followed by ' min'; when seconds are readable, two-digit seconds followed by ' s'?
9 h 05 min
